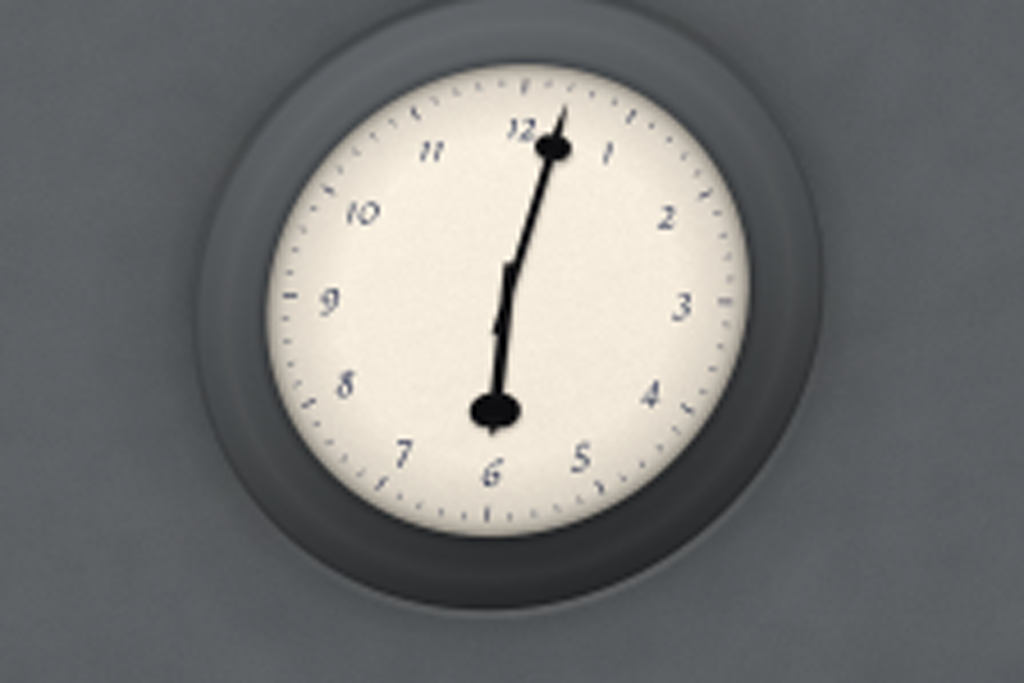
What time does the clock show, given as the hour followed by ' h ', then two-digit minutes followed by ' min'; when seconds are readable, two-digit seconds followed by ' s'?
6 h 02 min
